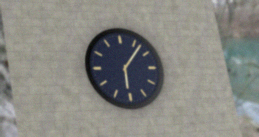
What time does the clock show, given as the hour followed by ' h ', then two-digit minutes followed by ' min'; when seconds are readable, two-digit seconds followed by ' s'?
6 h 07 min
